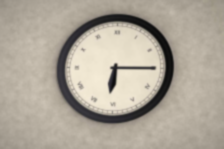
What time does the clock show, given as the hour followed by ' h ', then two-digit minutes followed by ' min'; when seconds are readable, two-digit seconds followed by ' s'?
6 h 15 min
